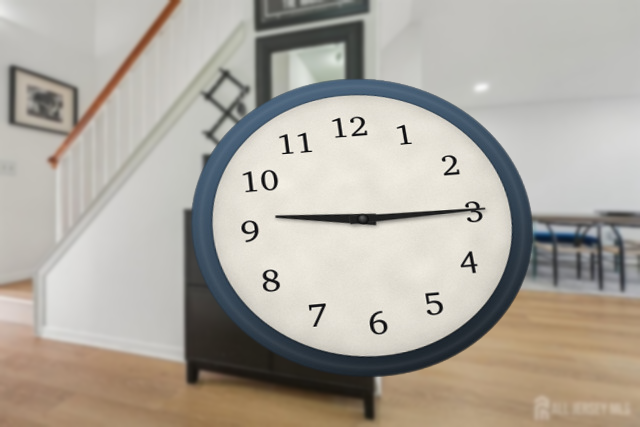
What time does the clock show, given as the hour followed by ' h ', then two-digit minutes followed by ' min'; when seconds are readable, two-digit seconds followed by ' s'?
9 h 15 min
